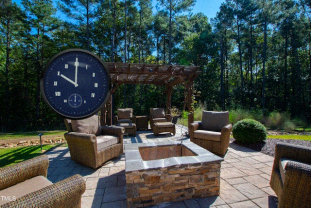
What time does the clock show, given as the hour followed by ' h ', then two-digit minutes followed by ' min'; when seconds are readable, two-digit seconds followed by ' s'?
10 h 00 min
